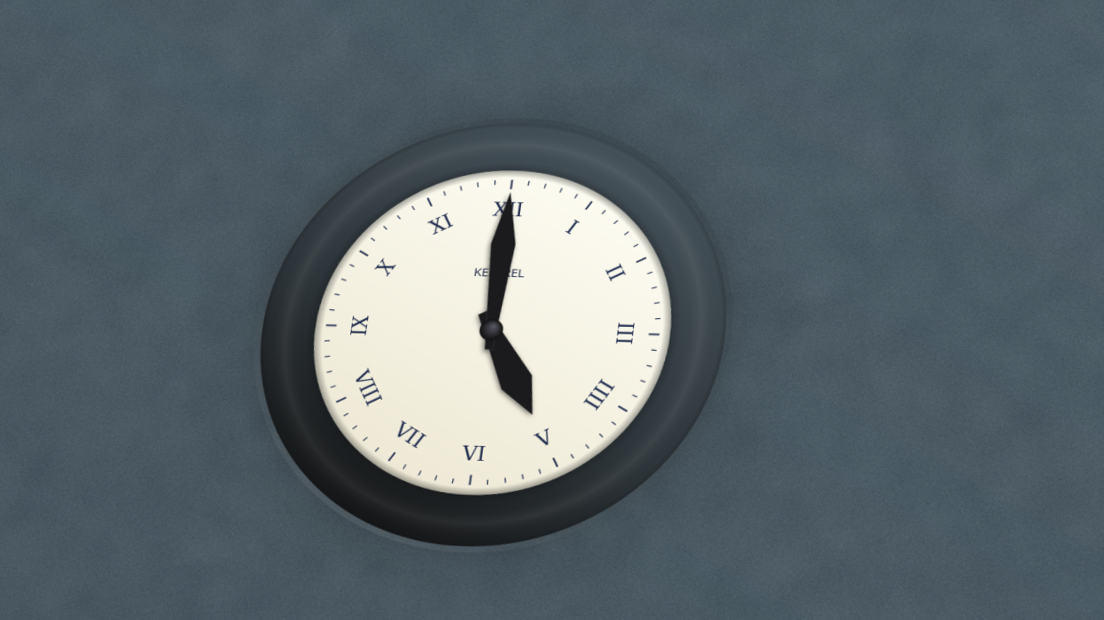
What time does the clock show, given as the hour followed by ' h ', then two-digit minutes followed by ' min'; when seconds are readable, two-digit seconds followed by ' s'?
5 h 00 min
